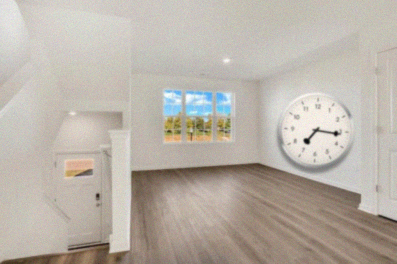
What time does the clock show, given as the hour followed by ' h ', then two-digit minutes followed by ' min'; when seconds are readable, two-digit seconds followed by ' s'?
7 h 16 min
